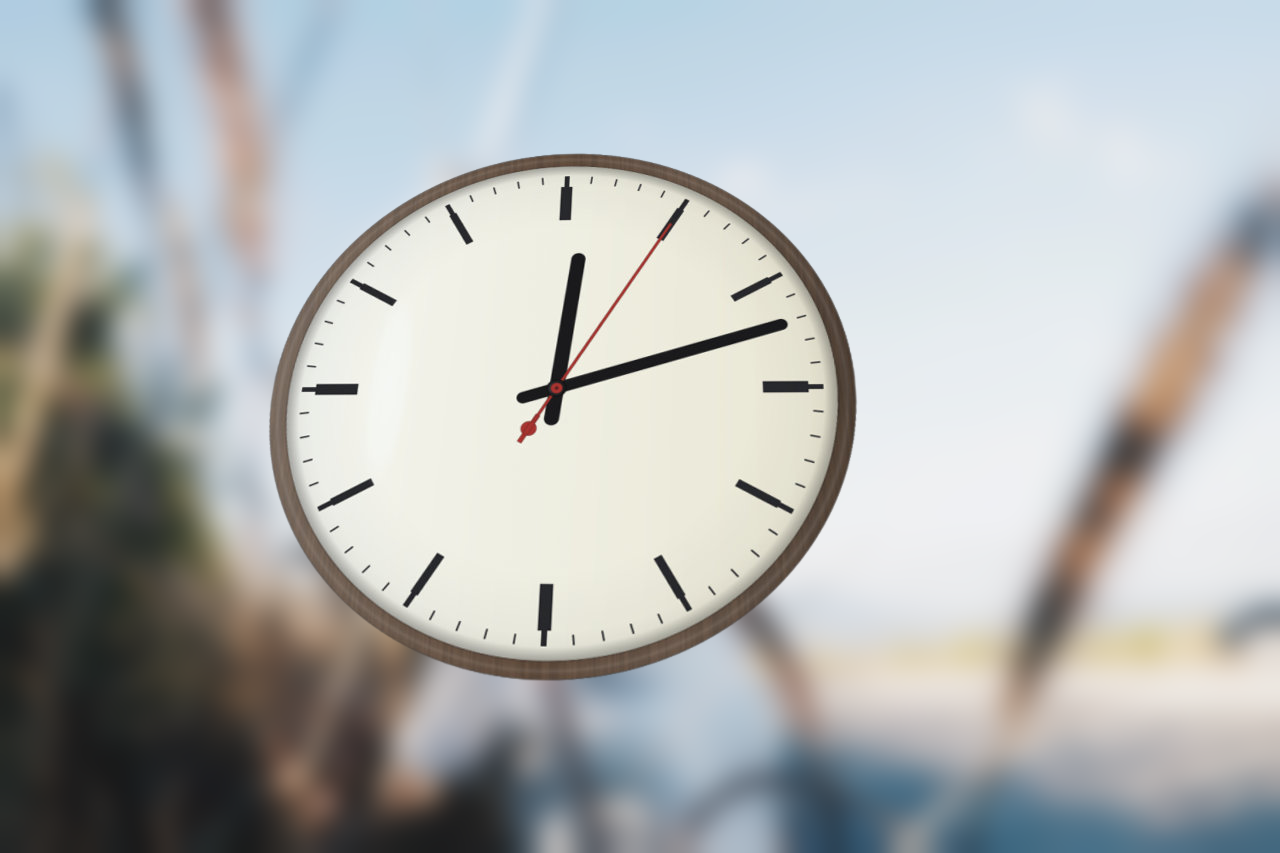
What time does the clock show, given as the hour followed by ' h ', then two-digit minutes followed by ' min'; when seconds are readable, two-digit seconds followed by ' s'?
12 h 12 min 05 s
